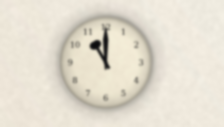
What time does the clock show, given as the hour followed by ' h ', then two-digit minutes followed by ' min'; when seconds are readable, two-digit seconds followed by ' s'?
11 h 00 min
